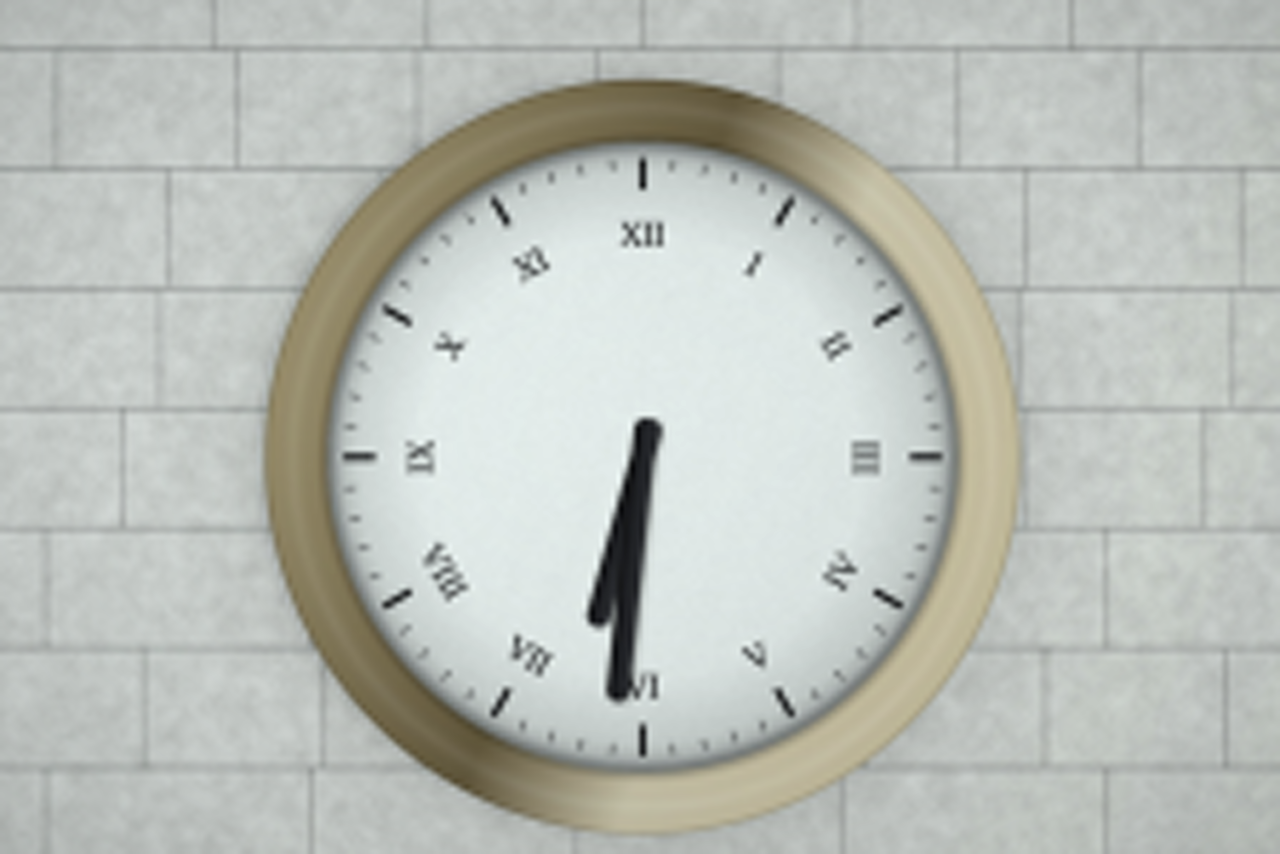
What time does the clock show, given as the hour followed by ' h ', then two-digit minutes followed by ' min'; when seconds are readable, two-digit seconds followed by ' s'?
6 h 31 min
